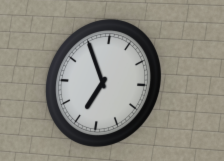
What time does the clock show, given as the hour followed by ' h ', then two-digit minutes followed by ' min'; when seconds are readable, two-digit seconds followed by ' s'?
6 h 55 min
